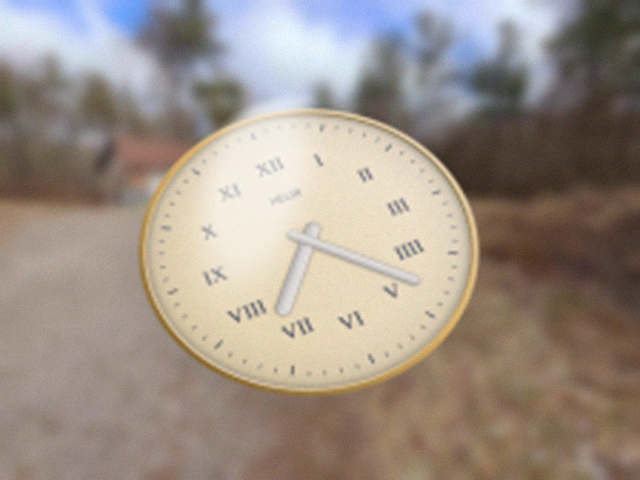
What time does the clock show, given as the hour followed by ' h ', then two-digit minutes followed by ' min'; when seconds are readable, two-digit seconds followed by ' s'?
7 h 23 min
